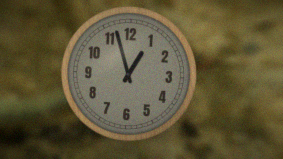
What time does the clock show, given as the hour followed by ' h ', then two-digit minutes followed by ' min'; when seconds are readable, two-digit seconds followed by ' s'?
12 h 57 min
